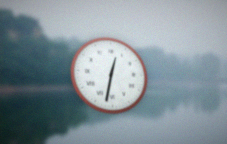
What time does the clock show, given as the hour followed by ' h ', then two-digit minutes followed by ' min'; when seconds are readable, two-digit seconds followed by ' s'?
12 h 32 min
